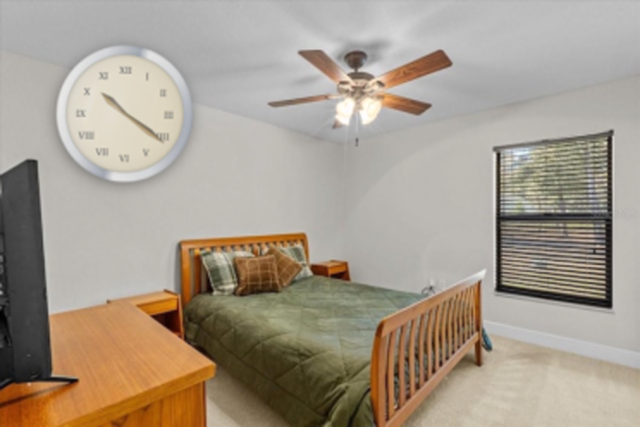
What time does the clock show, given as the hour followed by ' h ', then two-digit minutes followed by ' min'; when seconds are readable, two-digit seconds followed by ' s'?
10 h 21 min
